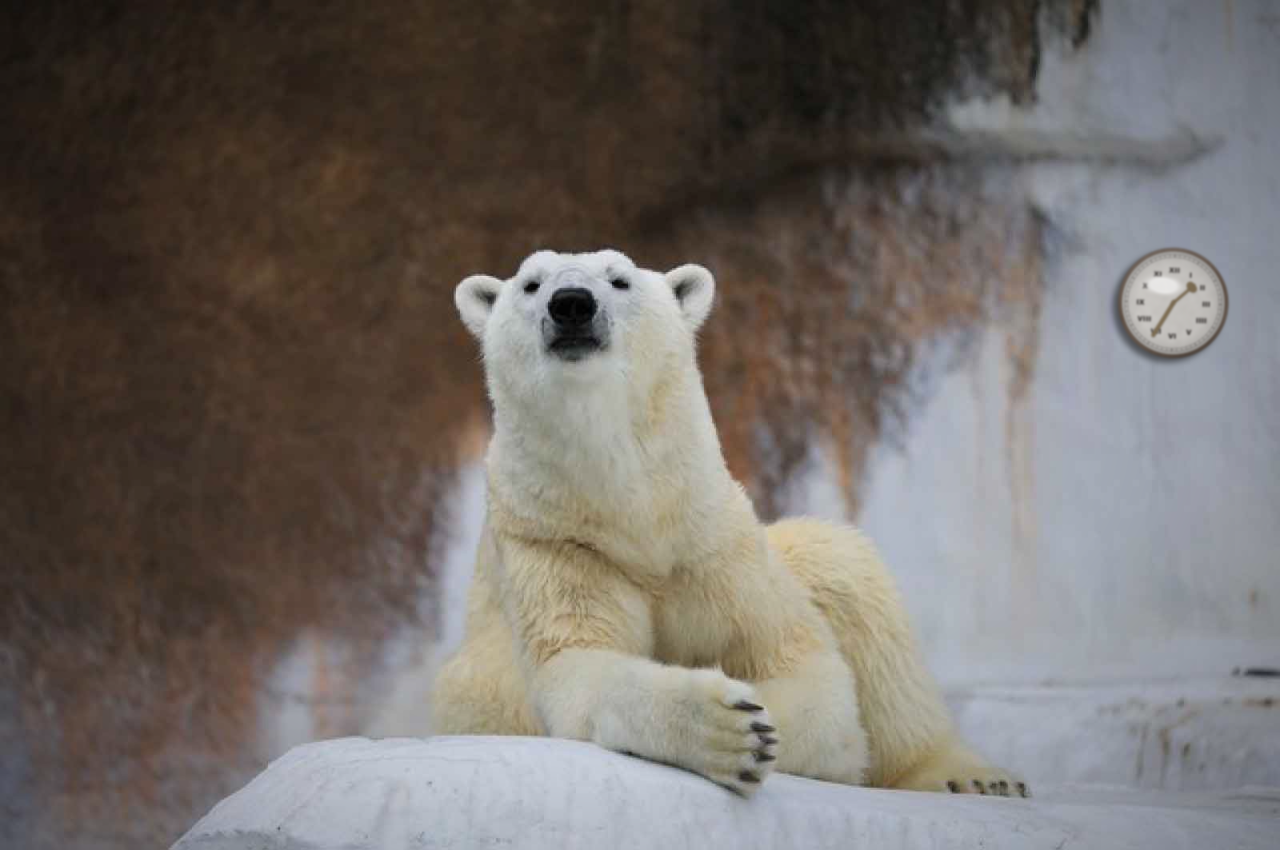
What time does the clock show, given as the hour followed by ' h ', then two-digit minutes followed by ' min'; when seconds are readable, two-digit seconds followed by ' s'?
1 h 35 min
